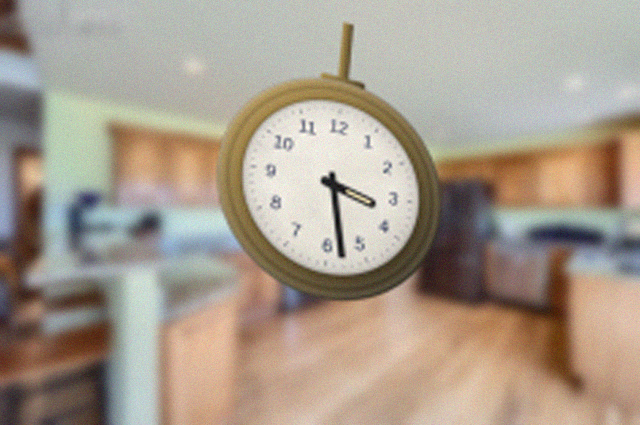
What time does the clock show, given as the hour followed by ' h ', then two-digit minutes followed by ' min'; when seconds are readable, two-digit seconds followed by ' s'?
3 h 28 min
